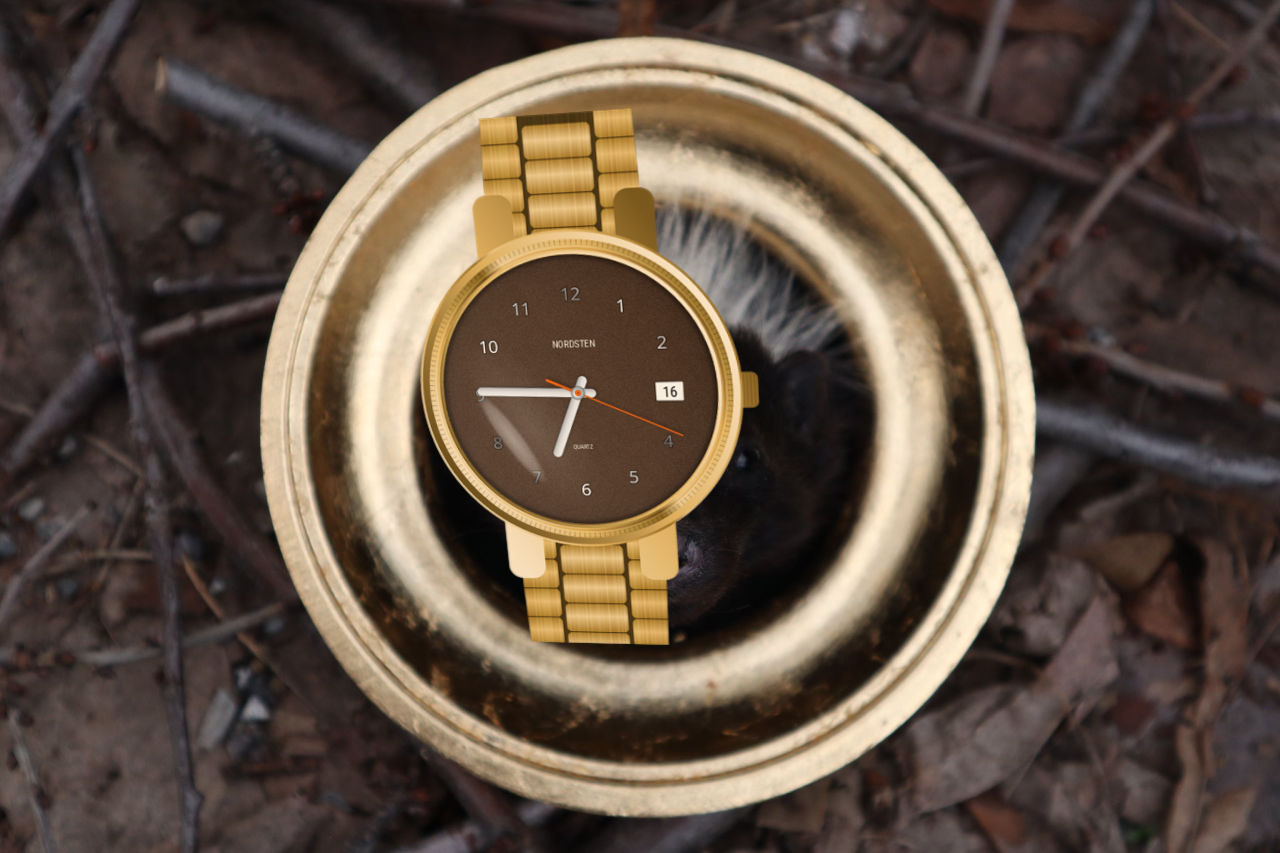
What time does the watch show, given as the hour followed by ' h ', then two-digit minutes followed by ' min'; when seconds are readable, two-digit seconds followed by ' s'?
6 h 45 min 19 s
